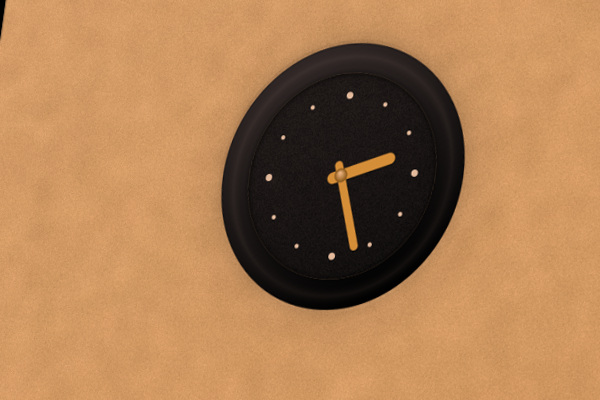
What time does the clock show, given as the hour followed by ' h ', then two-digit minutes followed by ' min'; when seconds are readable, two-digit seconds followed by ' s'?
2 h 27 min
